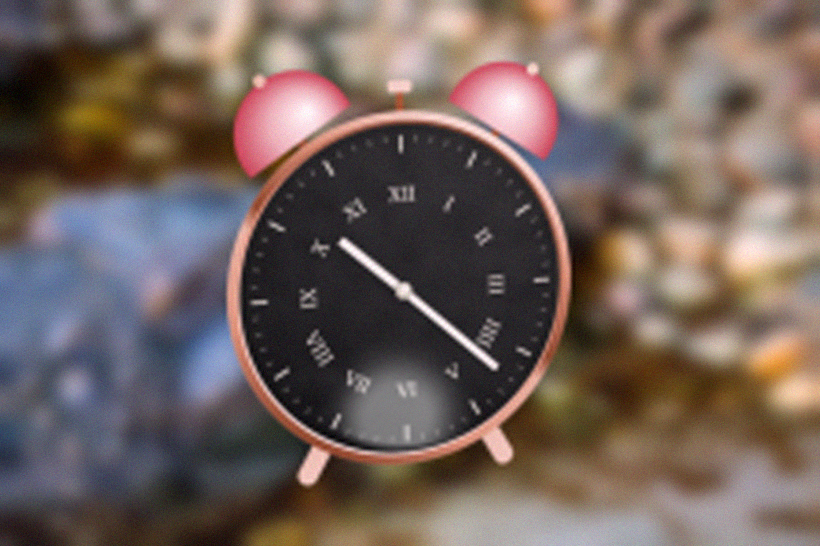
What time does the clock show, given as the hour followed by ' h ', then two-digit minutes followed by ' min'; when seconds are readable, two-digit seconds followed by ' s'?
10 h 22 min
